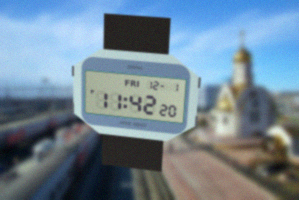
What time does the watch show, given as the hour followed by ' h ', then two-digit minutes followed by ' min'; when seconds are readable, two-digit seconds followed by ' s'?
11 h 42 min 20 s
